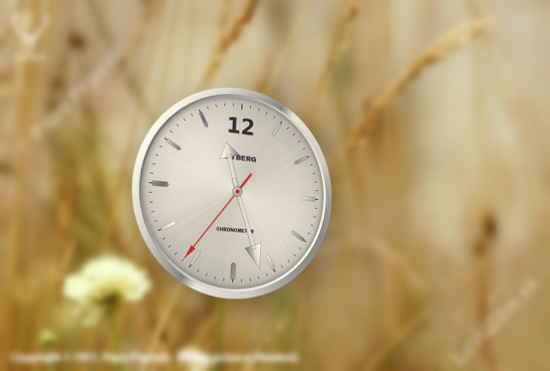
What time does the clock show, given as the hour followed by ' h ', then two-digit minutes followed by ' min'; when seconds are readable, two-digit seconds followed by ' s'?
11 h 26 min 36 s
